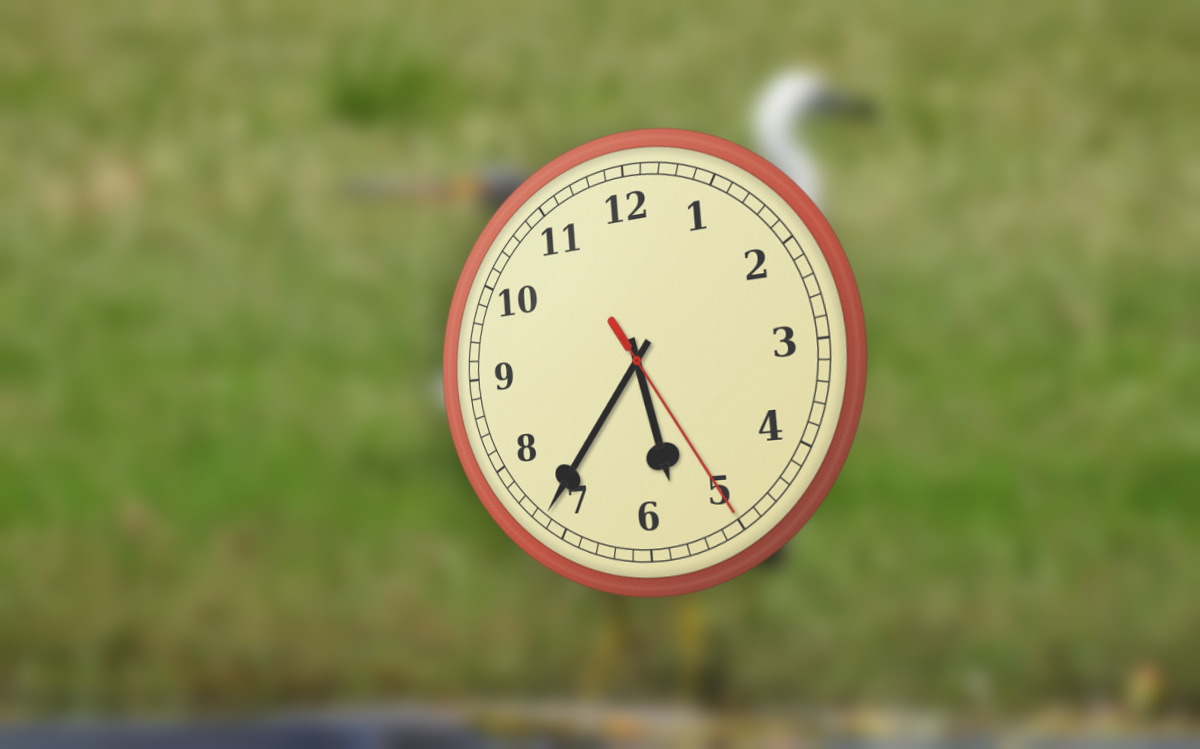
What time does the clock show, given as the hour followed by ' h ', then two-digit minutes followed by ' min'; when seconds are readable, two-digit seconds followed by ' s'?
5 h 36 min 25 s
